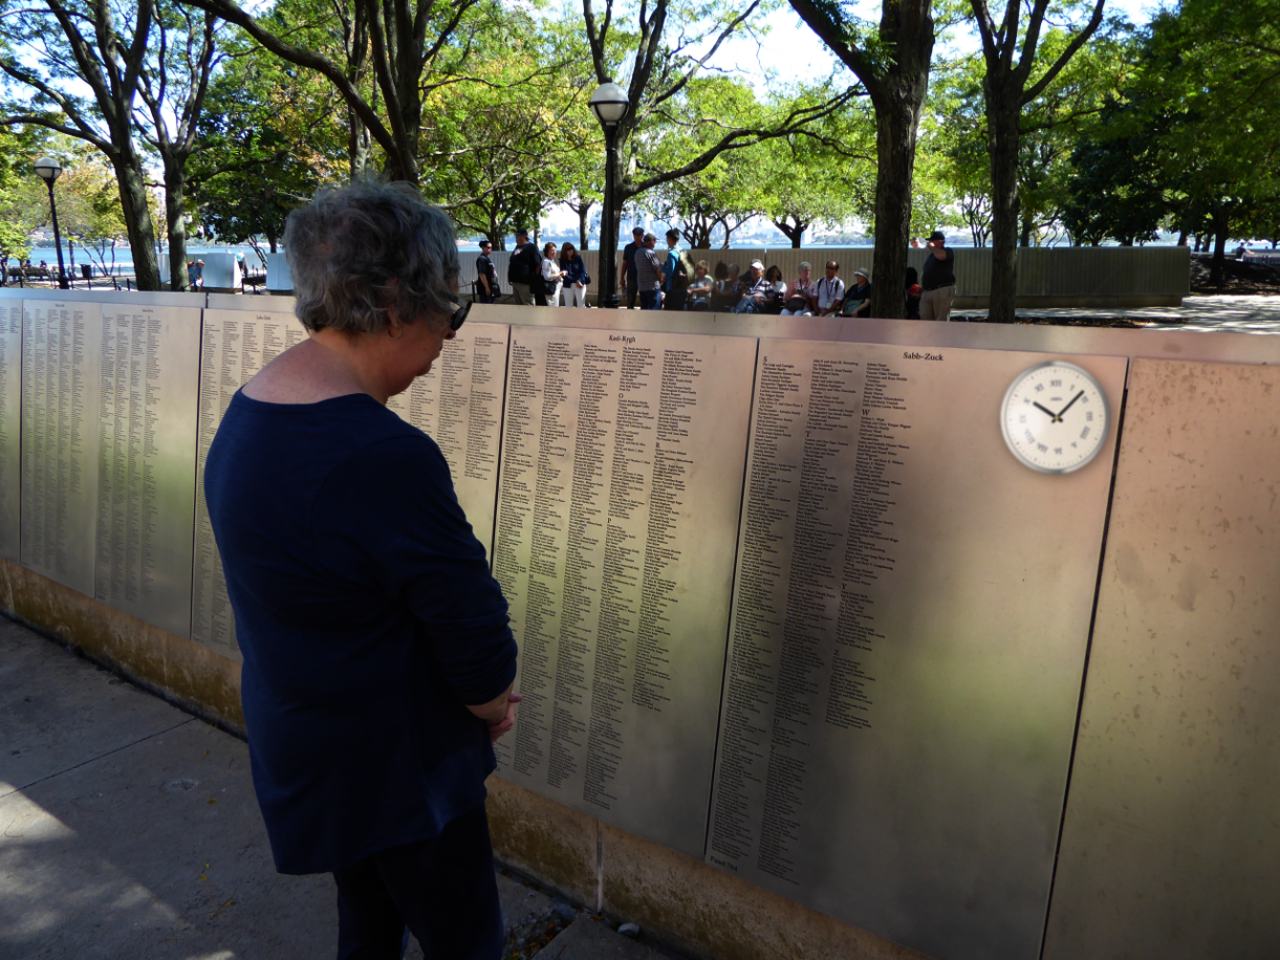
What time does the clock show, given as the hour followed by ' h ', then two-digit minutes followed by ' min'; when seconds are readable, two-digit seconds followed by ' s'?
10 h 08 min
